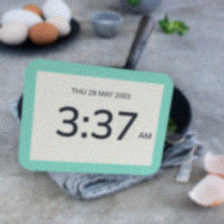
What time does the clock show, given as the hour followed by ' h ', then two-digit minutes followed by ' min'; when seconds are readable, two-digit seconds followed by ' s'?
3 h 37 min
